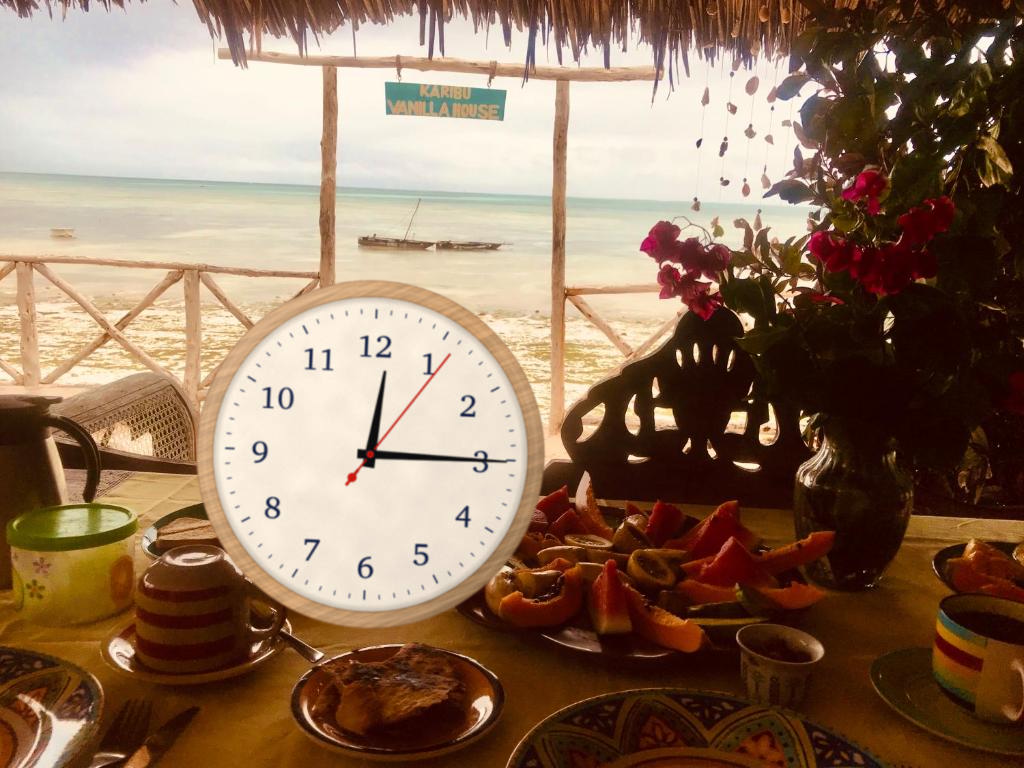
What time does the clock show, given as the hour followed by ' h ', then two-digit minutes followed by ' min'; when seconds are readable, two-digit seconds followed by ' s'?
12 h 15 min 06 s
